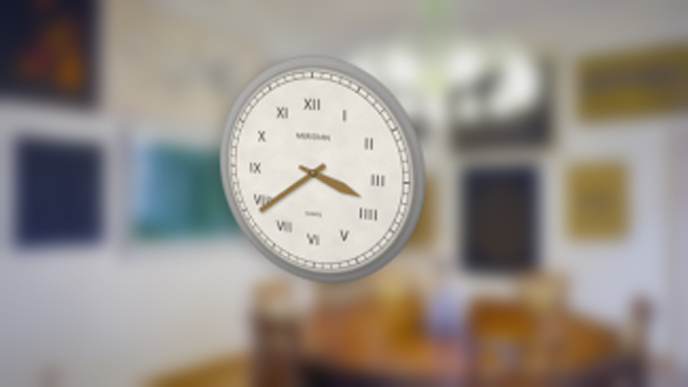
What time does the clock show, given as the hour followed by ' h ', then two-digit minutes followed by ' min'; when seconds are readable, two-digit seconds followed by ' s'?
3 h 39 min
